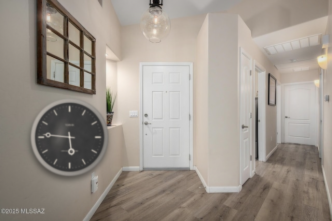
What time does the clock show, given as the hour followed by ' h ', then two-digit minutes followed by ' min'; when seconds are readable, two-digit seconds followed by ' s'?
5 h 46 min
